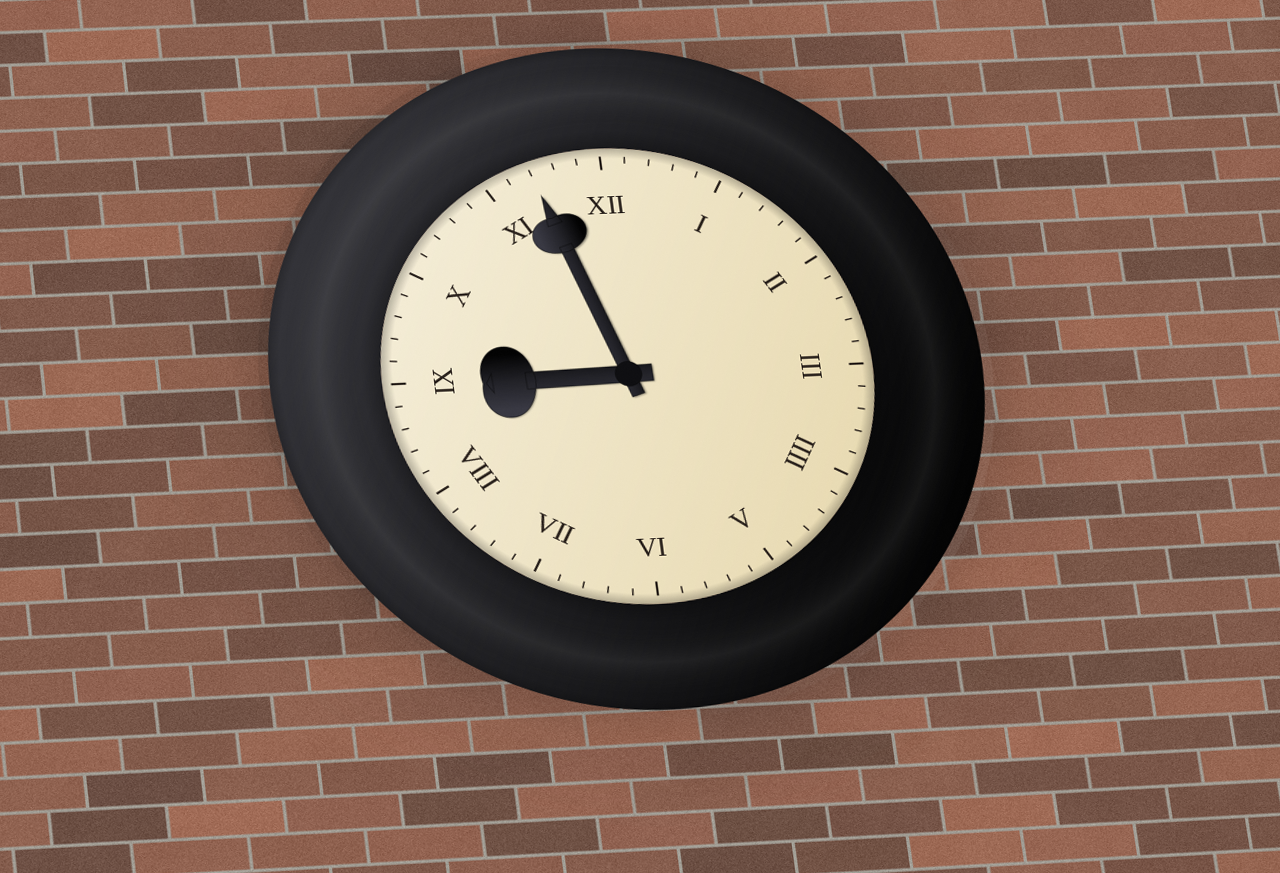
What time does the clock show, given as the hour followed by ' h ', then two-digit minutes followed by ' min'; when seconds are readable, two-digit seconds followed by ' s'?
8 h 57 min
